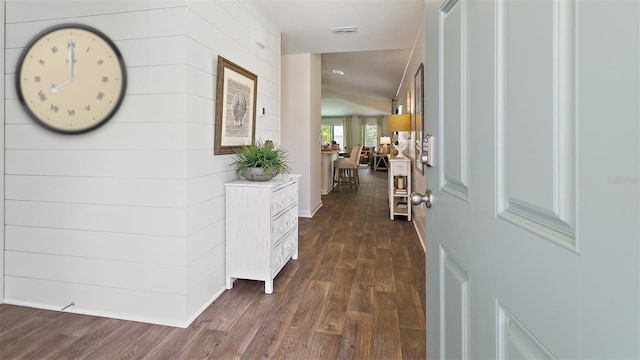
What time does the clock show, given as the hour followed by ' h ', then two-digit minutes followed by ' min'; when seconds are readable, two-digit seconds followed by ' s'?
8 h 00 min
